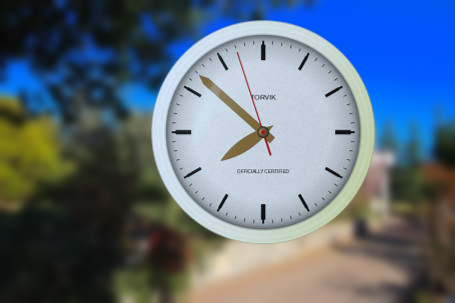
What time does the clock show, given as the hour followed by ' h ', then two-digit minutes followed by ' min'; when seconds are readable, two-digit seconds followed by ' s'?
7 h 51 min 57 s
